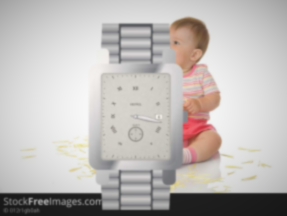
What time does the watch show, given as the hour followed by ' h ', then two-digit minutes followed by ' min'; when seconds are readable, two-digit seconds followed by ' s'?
3 h 17 min
